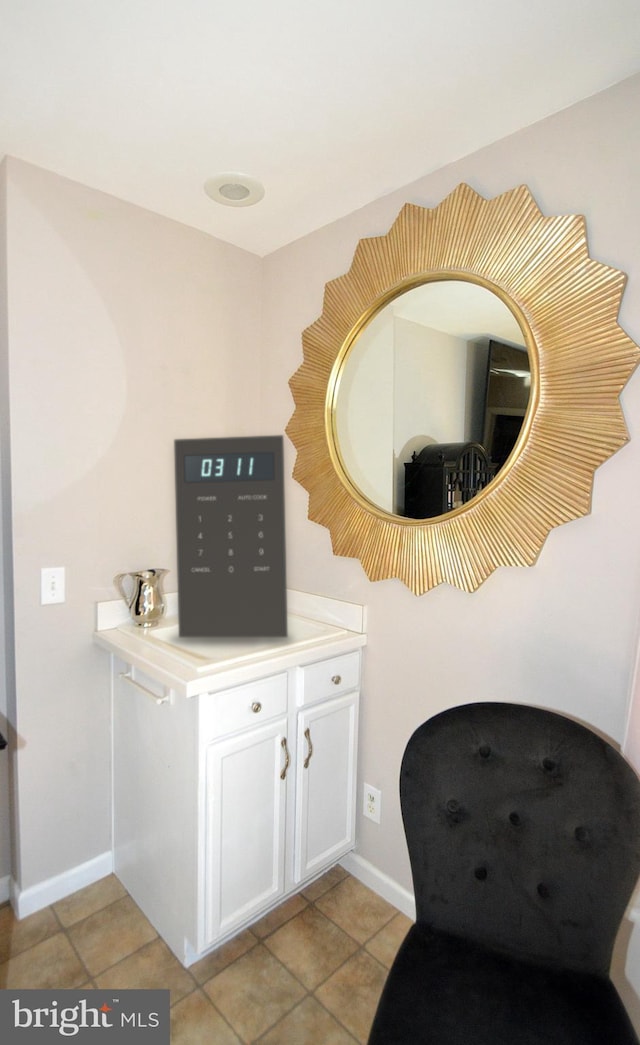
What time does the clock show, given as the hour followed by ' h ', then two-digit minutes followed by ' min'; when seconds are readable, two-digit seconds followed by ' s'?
3 h 11 min
